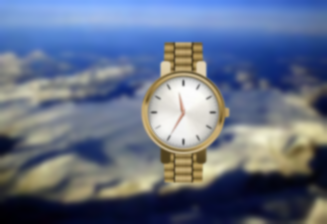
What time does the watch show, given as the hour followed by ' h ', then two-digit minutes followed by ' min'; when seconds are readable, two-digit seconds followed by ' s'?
11 h 35 min
